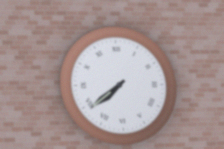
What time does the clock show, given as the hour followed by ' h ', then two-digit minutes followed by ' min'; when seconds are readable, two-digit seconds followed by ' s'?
7 h 39 min
